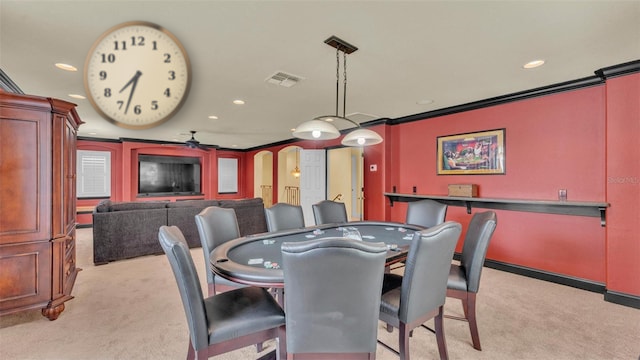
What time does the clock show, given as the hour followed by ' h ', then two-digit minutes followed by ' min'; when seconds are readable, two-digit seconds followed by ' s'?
7 h 33 min
